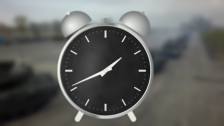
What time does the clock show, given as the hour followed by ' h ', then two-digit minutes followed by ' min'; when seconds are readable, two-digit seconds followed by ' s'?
1 h 41 min
